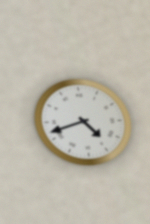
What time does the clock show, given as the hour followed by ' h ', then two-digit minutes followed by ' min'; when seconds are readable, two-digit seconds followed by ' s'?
4 h 42 min
